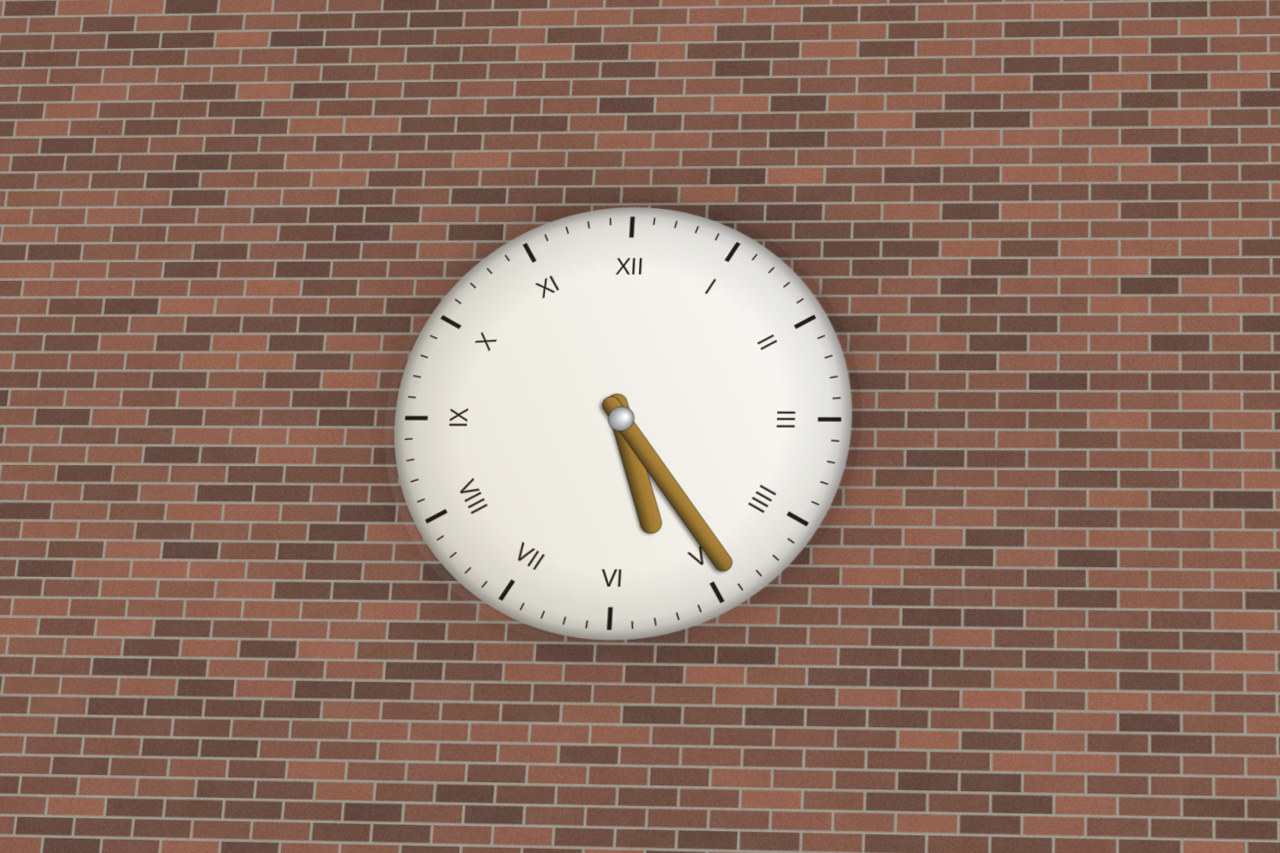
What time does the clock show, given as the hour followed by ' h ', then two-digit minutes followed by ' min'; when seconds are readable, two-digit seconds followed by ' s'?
5 h 24 min
